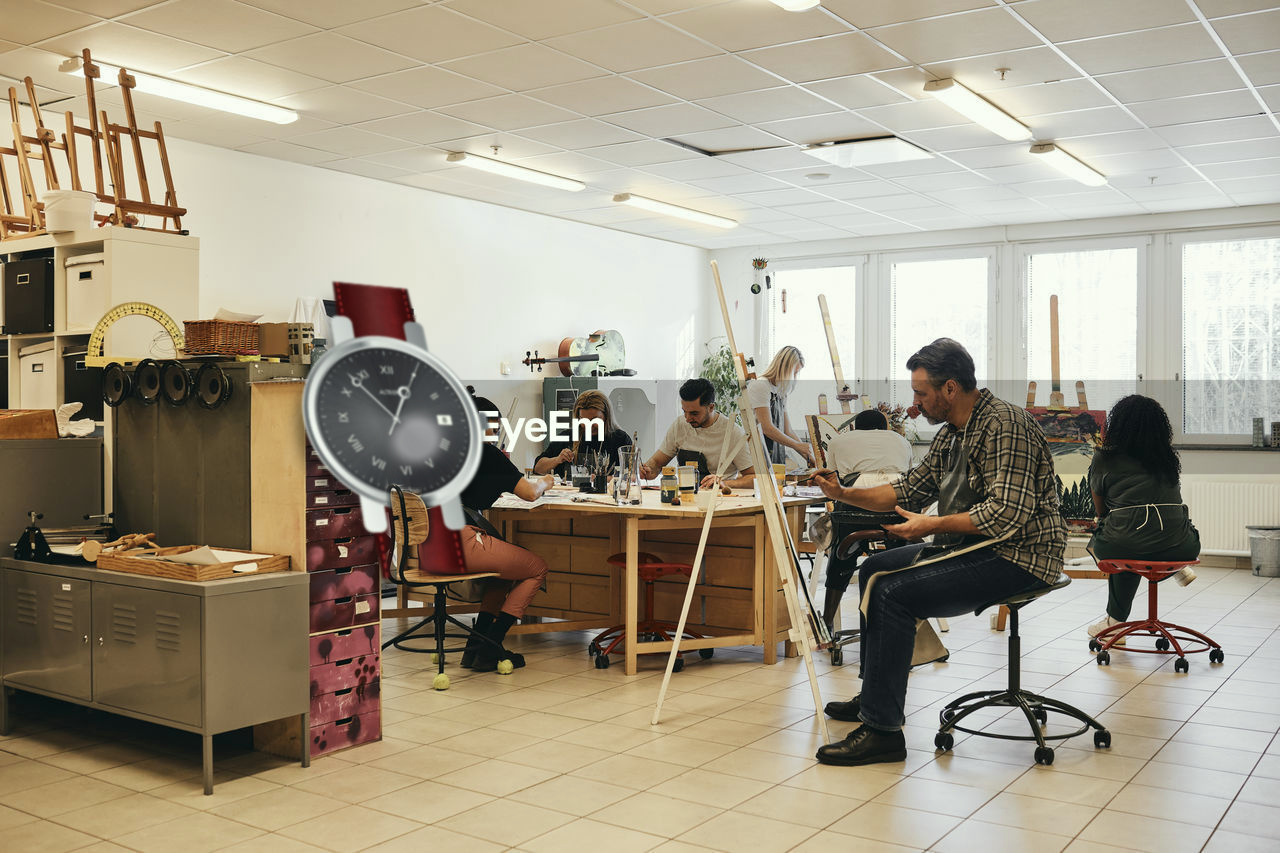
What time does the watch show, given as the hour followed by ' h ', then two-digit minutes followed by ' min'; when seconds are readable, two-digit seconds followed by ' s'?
12 h 53 min 05 s
